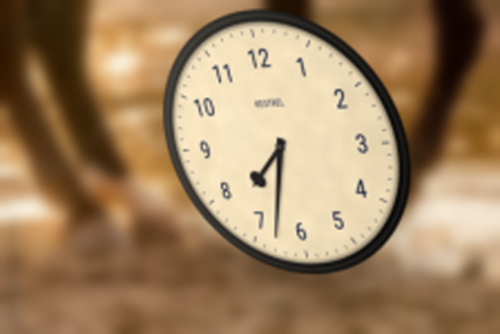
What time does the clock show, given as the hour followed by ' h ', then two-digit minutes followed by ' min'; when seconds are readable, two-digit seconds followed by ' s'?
7 h 33 min
